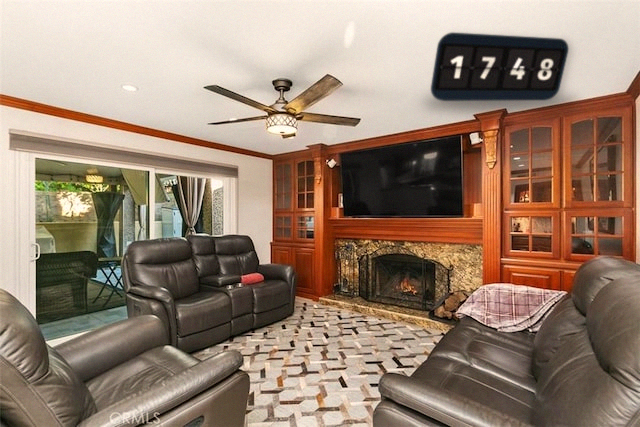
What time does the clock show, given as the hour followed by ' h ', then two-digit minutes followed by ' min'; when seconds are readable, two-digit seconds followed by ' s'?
17 h 48 min
